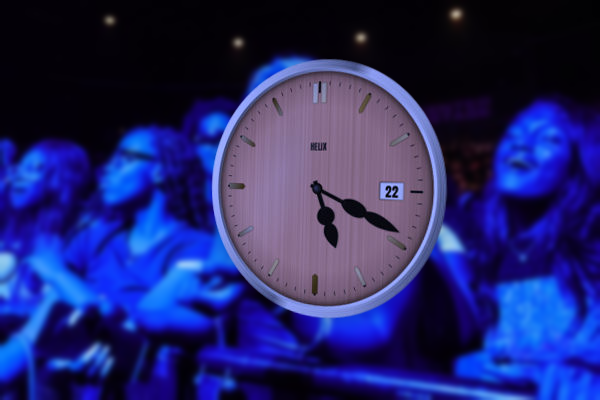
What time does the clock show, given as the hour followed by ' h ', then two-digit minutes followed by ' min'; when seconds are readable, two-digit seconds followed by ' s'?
5 h 19 min
